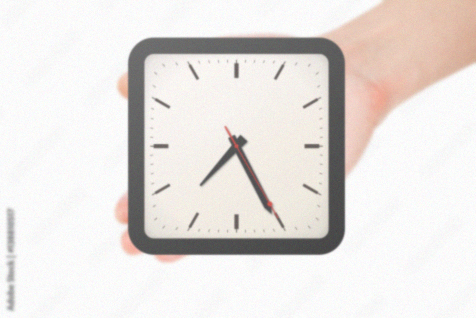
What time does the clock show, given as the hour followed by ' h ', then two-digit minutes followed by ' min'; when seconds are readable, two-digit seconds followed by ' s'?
7 h 25 min 25 s
